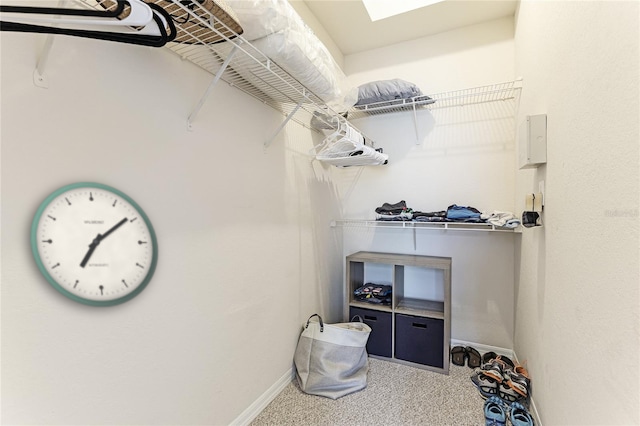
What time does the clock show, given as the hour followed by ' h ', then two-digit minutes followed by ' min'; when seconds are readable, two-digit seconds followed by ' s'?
7 h 09 min
